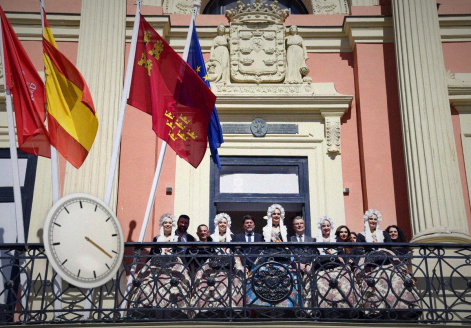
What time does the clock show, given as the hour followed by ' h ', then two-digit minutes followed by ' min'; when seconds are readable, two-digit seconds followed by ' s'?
4 h 22 min
